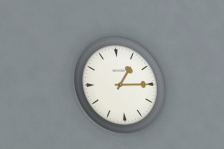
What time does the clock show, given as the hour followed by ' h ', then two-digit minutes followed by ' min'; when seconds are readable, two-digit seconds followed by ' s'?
1 h 15 min
